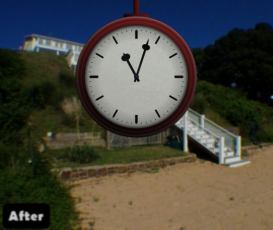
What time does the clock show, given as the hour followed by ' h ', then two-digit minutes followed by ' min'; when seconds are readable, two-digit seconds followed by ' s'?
11 h 03 min
